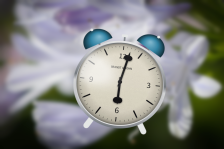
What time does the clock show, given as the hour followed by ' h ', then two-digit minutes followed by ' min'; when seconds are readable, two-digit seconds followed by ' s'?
6 h 02 min
